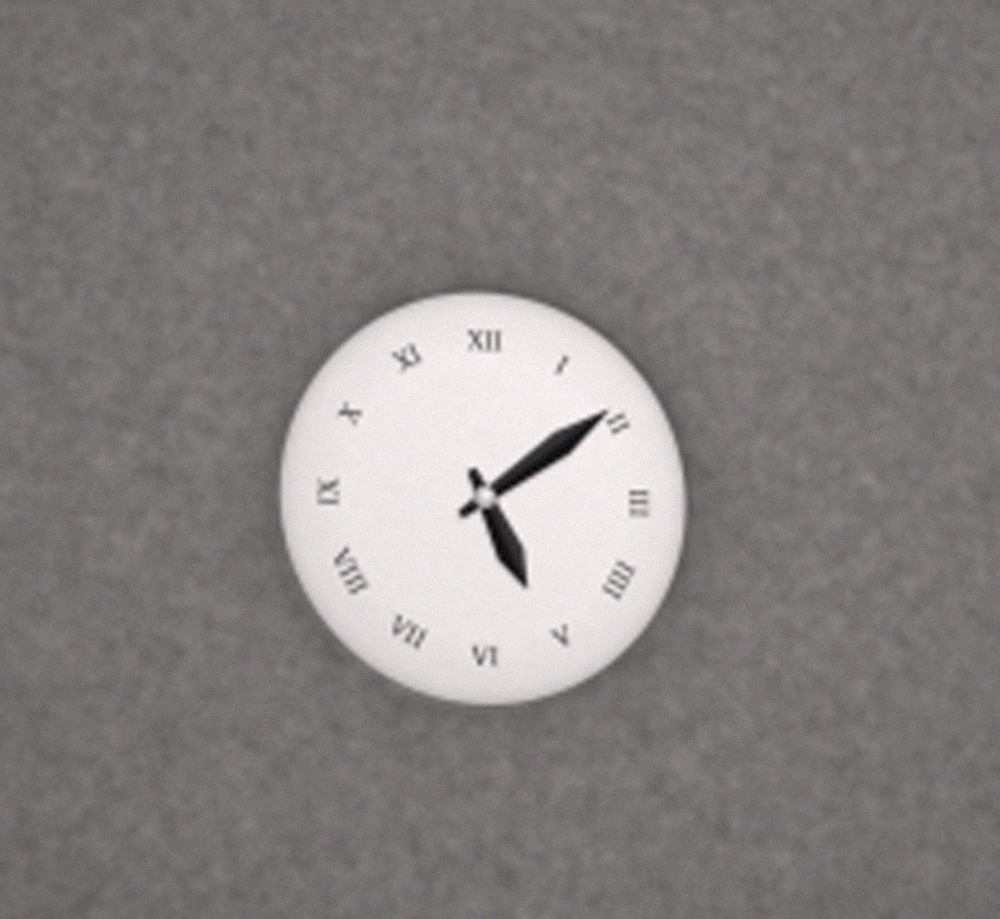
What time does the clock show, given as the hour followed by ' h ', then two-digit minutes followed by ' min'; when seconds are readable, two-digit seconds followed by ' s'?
5 h 09 min
